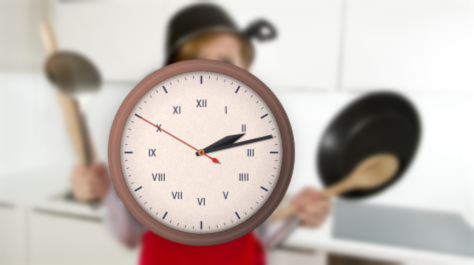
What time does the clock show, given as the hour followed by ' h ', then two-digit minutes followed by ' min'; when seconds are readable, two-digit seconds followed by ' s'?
2 h 12 min 50 s
